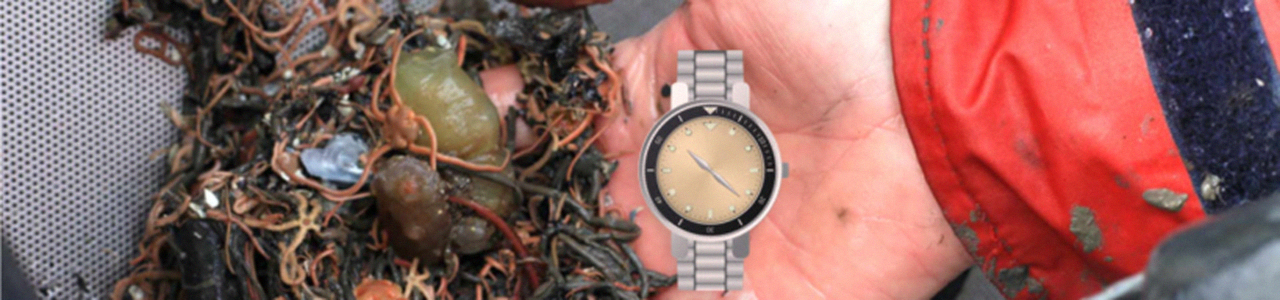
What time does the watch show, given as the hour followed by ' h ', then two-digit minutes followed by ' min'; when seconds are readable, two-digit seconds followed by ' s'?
10 h 22 min
